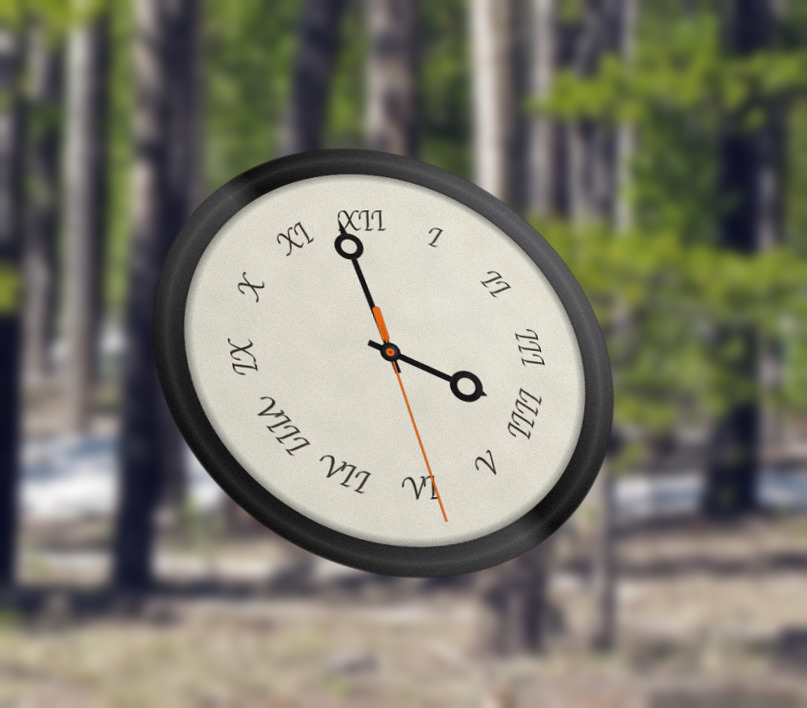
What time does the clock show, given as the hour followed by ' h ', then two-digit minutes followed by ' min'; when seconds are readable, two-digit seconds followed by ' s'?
3 h 58 min 29 s
